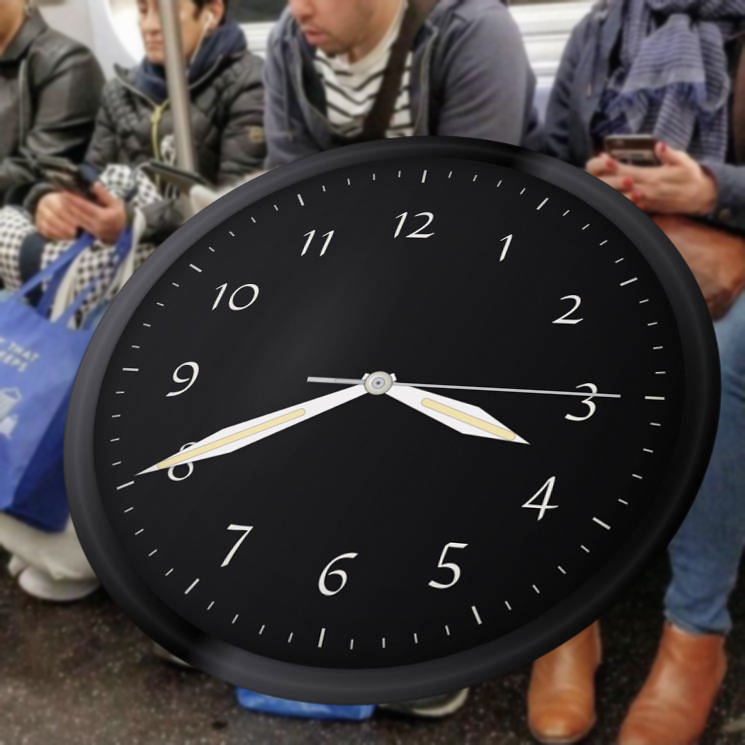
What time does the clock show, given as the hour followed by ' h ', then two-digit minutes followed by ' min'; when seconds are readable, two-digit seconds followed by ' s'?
3 h 40 min 15 s
